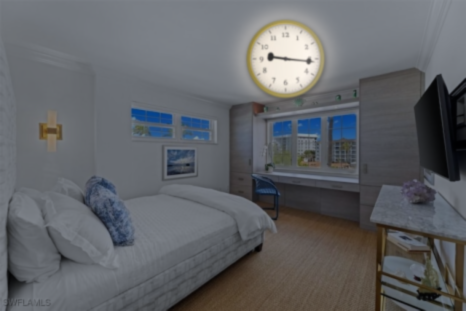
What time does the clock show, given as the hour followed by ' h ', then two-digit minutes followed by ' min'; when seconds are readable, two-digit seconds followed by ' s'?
9 h 16 min
